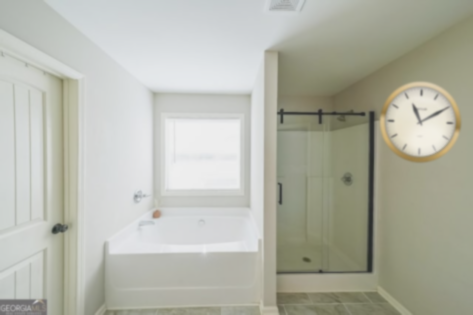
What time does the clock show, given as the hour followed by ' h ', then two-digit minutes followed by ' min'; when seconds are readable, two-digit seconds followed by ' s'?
11 h 10 min
